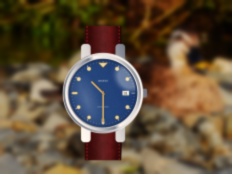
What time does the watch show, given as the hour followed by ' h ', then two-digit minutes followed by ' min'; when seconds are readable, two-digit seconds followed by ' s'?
10 h 30 min
